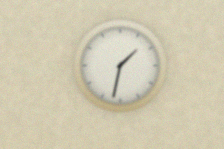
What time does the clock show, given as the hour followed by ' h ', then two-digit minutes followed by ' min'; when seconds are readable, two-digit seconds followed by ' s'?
1 h 32 min
